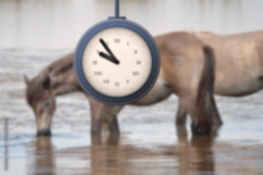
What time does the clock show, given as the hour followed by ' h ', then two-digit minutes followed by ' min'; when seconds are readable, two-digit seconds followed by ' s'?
9 h 54 min
